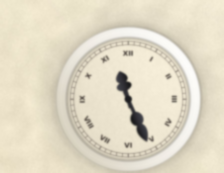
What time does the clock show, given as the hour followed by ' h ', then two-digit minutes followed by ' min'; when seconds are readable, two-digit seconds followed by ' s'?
11 h 26 min
